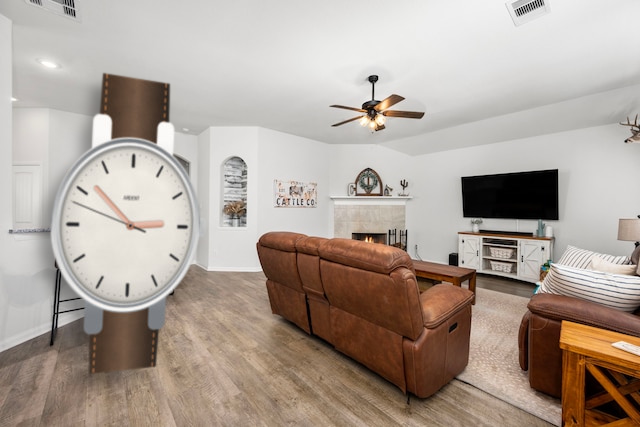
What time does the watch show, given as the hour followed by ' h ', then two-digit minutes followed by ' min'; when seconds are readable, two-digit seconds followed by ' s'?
2 h 51 min 48 s
